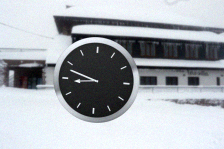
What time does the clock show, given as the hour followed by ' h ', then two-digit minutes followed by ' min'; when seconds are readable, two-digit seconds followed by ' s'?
8 h 48 min
